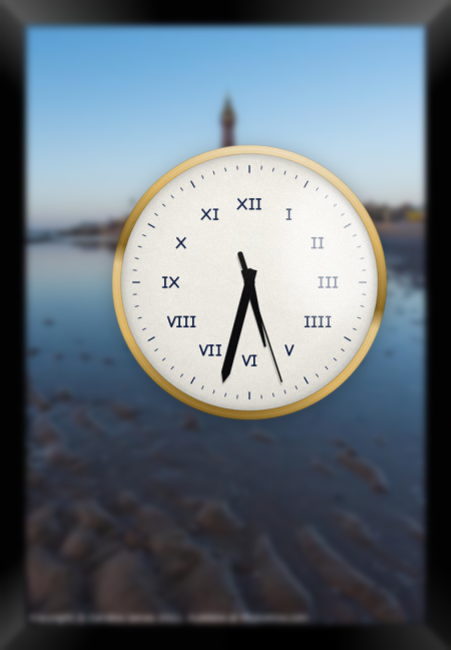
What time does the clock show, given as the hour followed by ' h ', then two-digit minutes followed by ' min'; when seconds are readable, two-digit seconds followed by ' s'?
5 h 32 min 27 s
